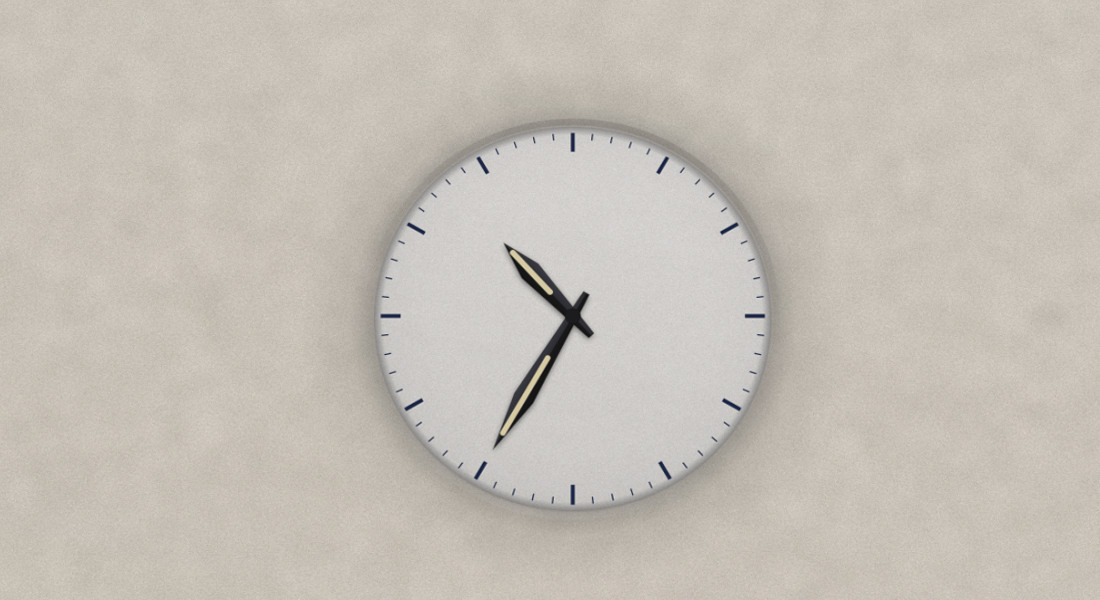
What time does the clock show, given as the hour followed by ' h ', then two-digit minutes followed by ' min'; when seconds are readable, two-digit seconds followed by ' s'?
10 h 35 min
